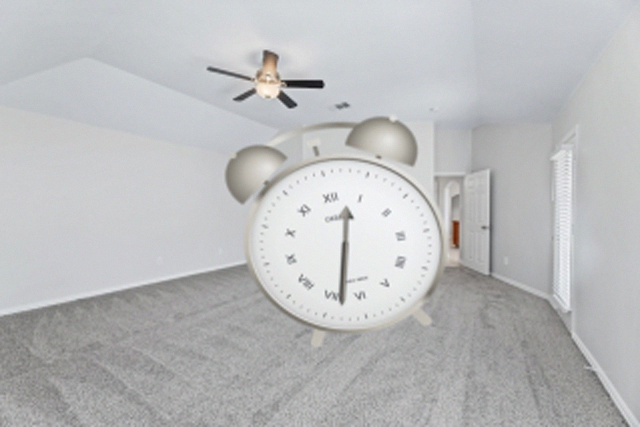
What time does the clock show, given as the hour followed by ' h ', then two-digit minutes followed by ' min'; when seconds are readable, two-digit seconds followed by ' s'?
12 h 33 min
